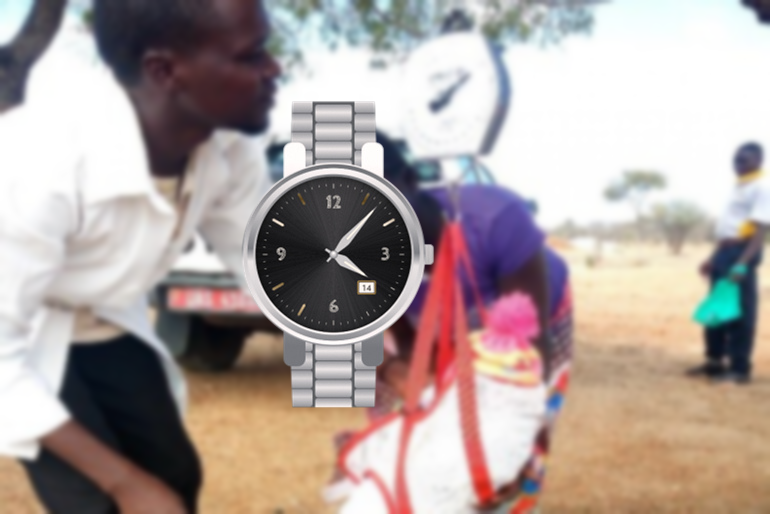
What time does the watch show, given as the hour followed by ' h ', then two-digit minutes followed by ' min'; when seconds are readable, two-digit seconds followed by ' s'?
4 h 07 min
